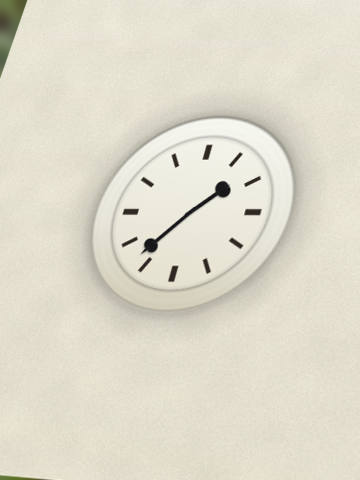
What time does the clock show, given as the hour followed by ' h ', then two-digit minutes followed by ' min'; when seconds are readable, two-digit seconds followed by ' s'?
1 h 37 min
